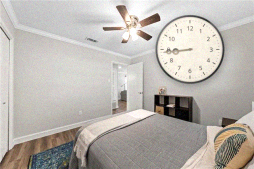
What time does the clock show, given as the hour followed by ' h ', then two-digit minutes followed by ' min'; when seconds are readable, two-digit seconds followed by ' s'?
8 h 44 min
